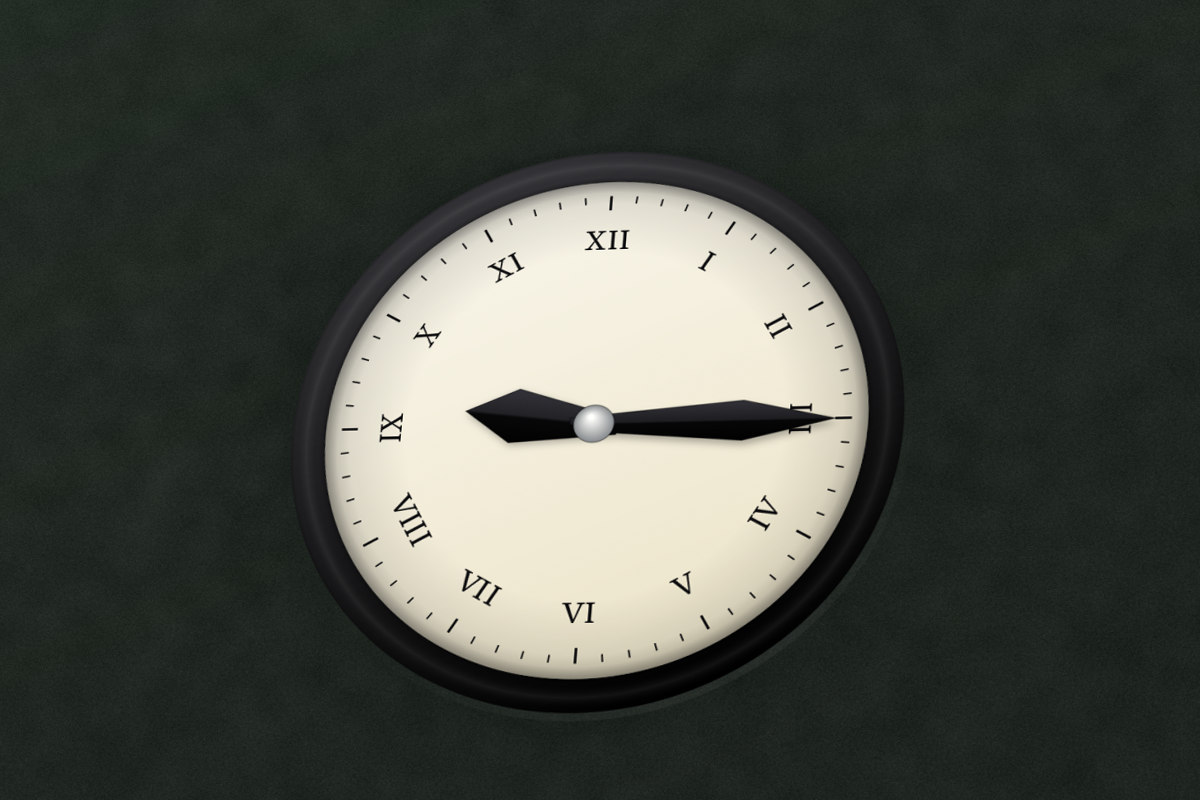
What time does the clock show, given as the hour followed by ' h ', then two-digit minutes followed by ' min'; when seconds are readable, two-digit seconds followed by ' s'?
9 h 15 min
